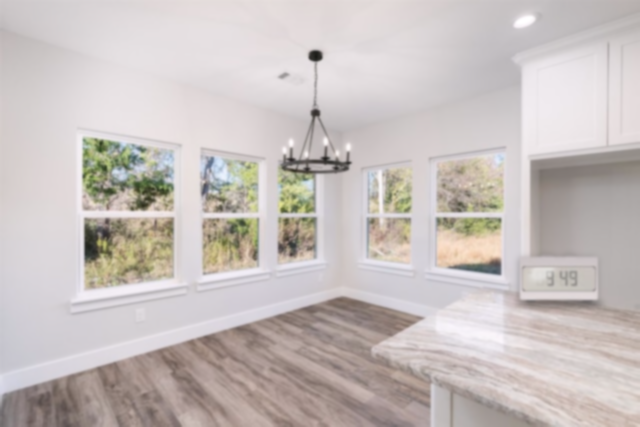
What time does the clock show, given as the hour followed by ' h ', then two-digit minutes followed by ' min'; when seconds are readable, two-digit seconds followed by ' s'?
9 h 49 min
